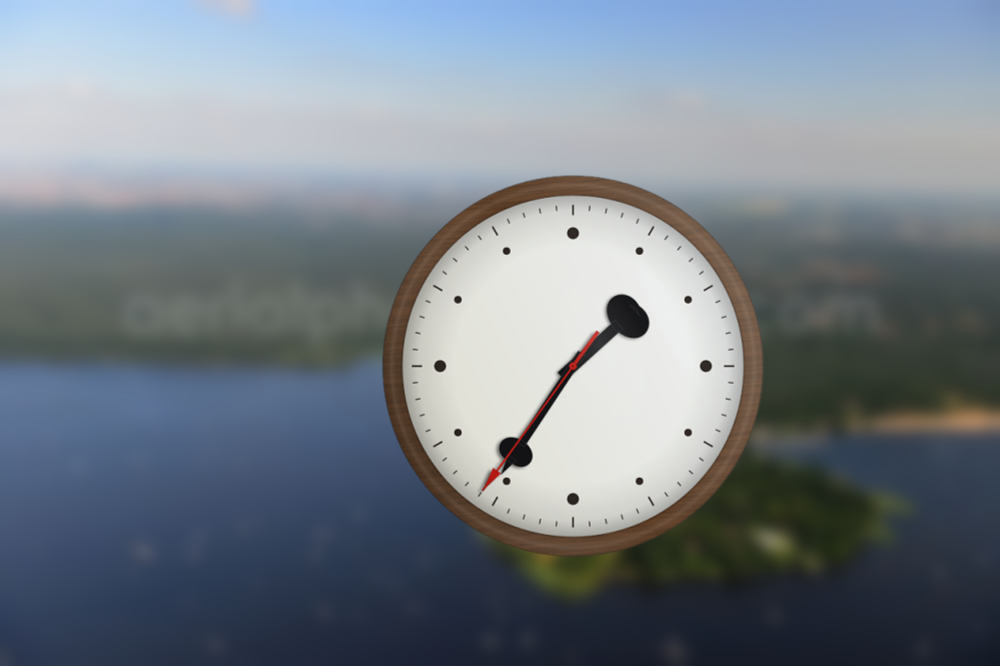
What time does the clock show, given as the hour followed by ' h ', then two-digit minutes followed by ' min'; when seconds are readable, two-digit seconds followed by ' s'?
1 h 35 min 36 s
